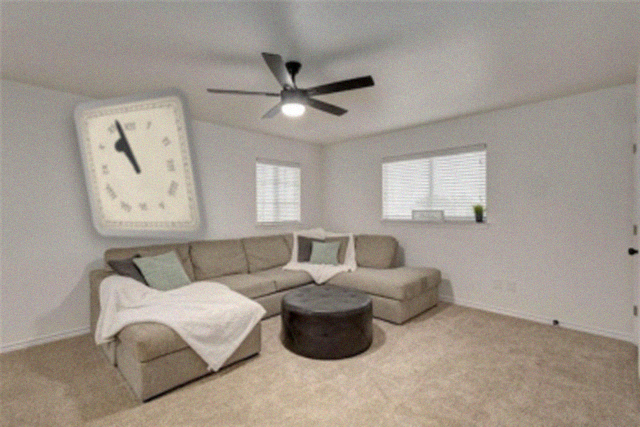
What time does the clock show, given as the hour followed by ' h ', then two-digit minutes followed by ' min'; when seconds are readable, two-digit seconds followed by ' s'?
10 h 57 min
